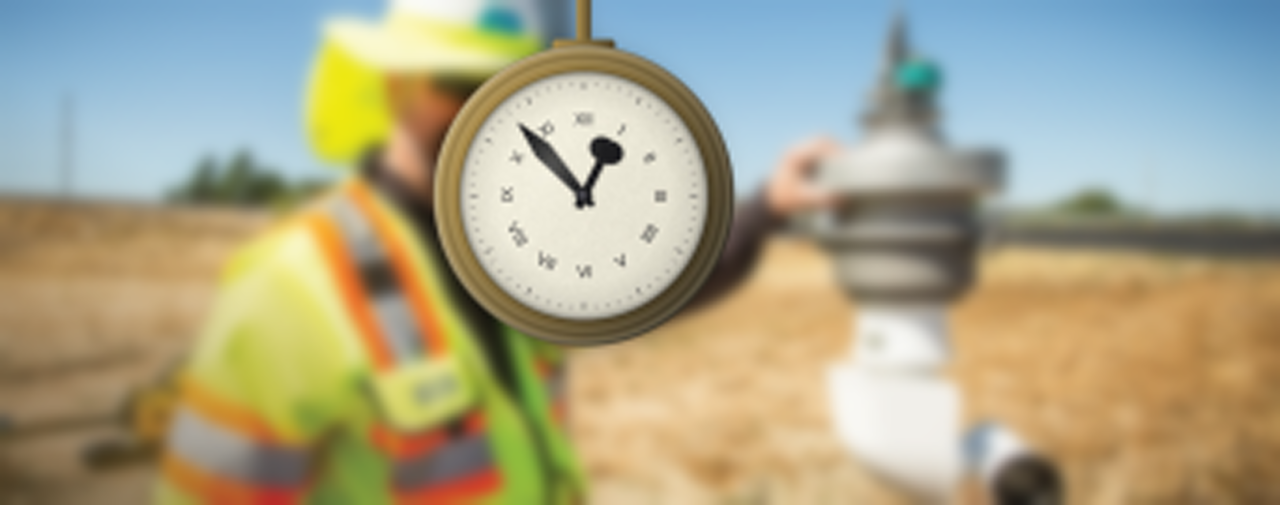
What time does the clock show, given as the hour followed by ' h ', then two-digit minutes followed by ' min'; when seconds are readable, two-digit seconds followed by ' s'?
12 h 53 min
